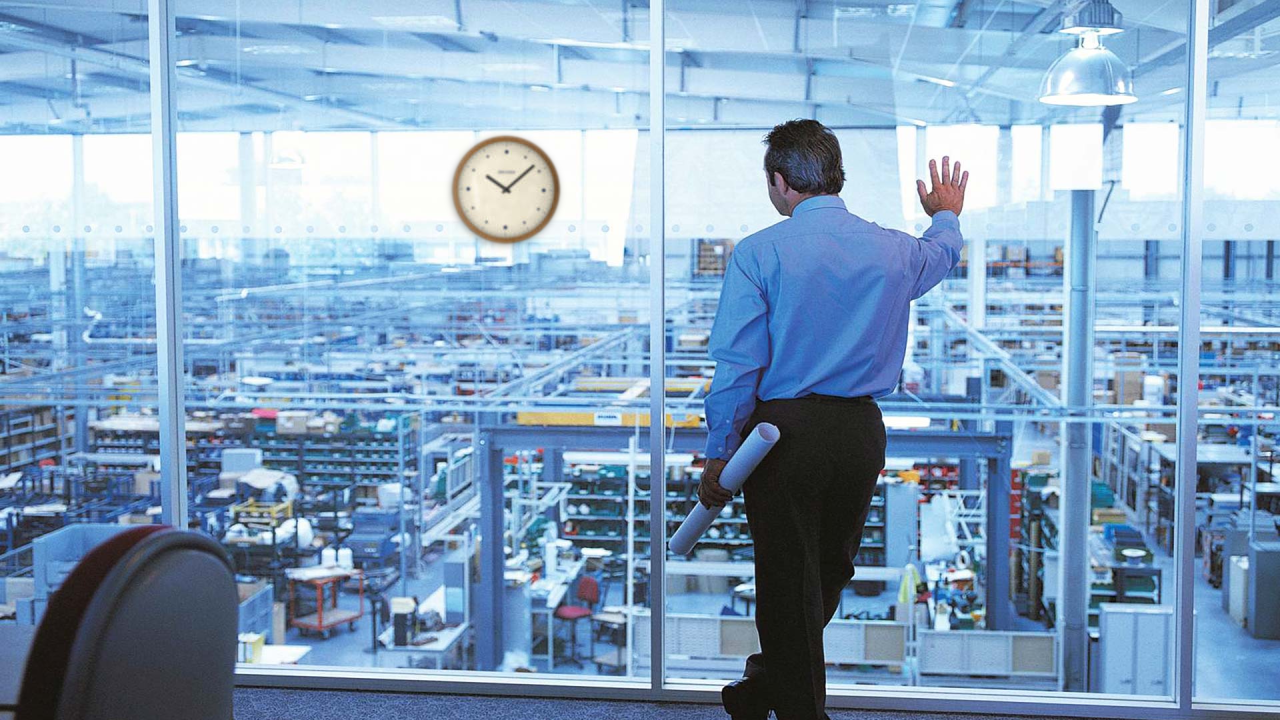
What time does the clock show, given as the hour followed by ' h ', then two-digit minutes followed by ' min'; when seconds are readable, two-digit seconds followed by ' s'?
10 h 08 min
